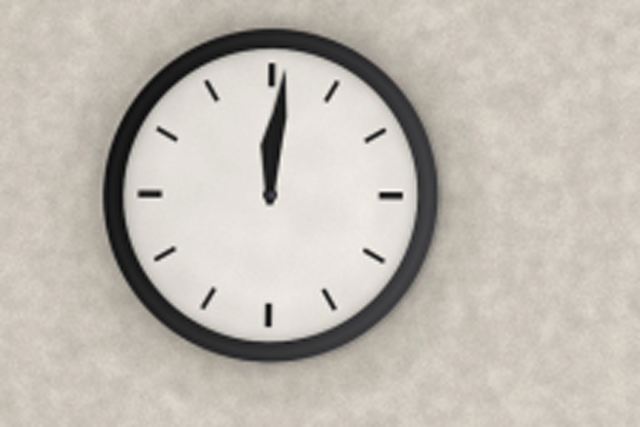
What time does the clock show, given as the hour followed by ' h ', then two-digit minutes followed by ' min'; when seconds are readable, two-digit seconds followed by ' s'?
12 h 01 min
